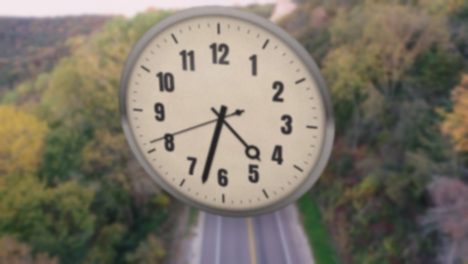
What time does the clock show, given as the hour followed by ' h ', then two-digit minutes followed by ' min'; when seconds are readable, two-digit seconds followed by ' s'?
4 h 32 min 41 s
